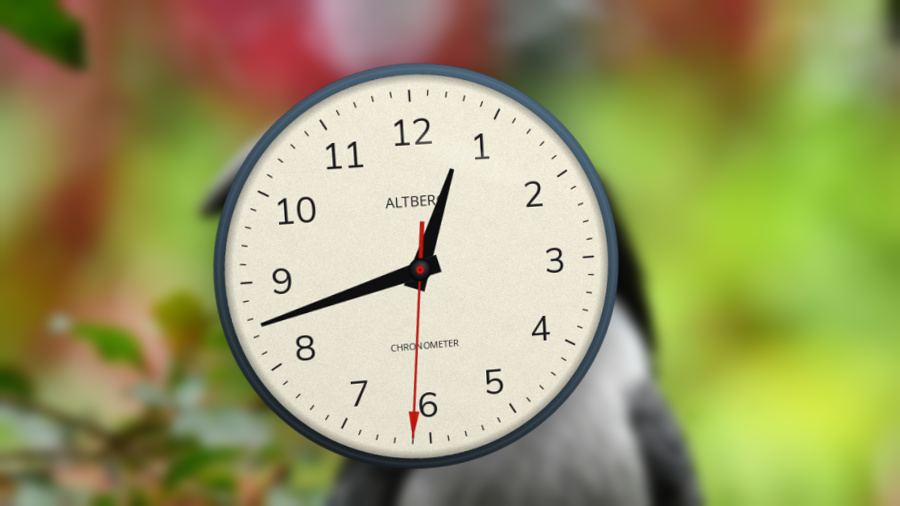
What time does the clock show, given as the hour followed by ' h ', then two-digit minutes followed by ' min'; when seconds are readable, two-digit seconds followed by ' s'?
12 h 42 min 31 s
